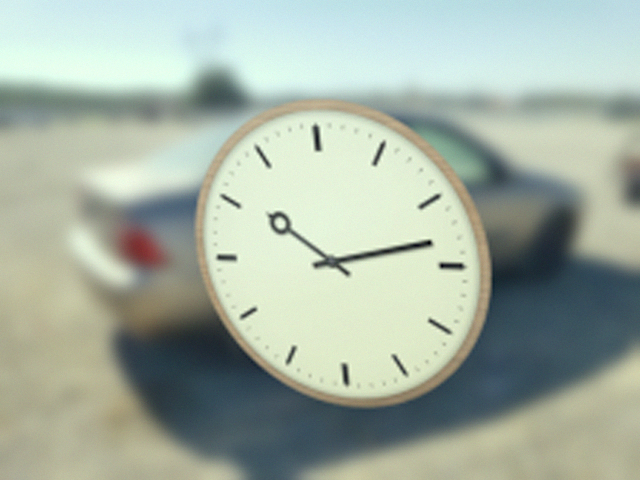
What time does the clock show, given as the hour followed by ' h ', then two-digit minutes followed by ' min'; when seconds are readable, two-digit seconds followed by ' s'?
10 h 13 min
